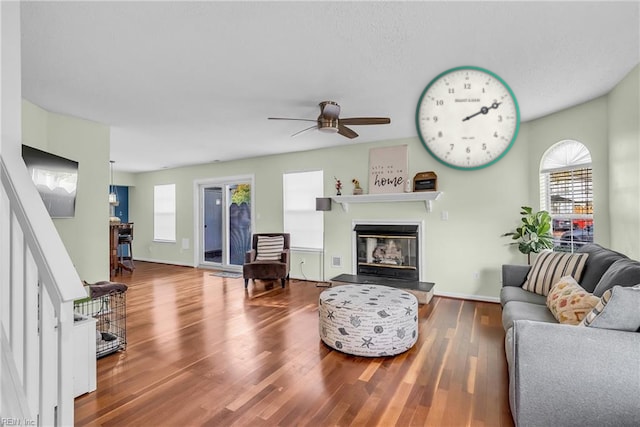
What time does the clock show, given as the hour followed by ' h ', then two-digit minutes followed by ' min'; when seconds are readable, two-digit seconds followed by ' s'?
2 h 11 min
